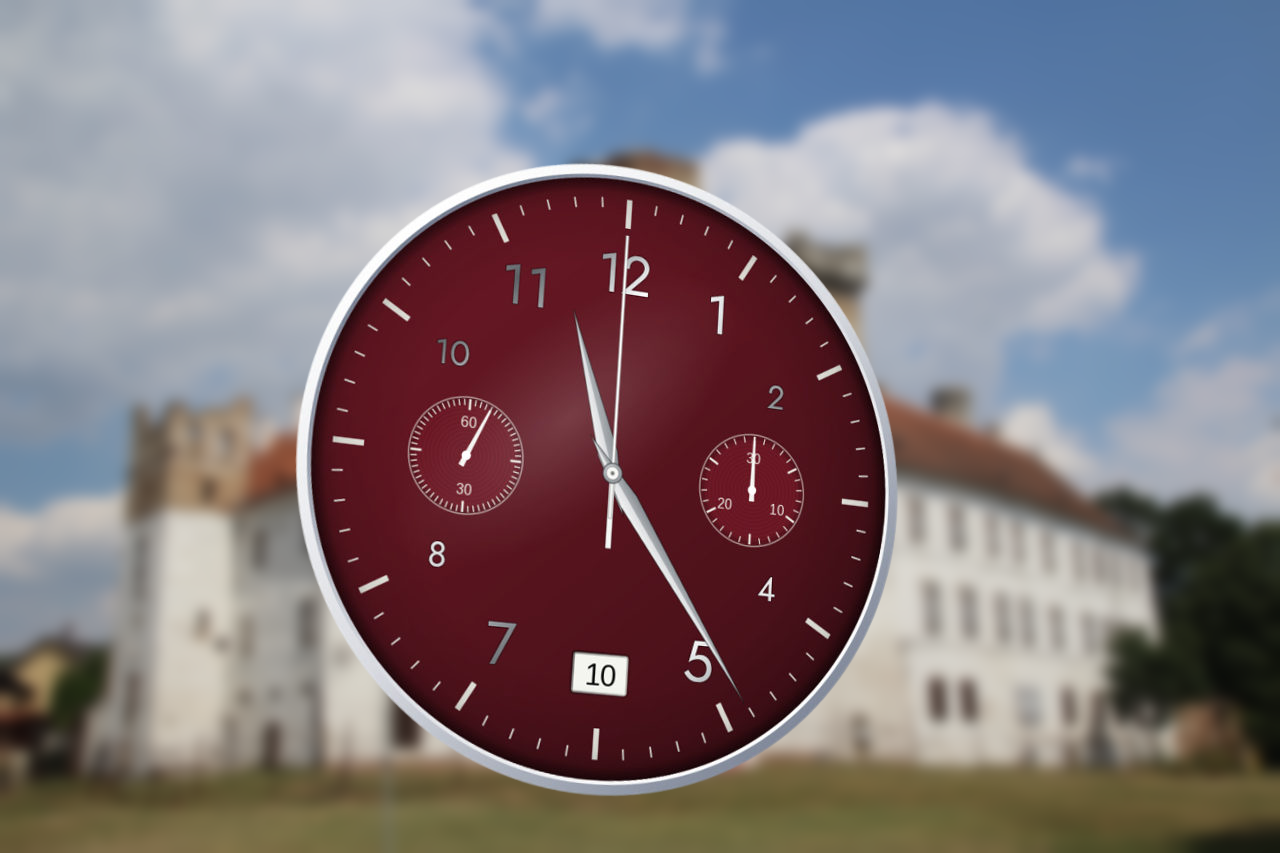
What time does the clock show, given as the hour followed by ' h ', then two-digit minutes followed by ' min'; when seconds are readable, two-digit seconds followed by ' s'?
11 h 24 min 04 s
